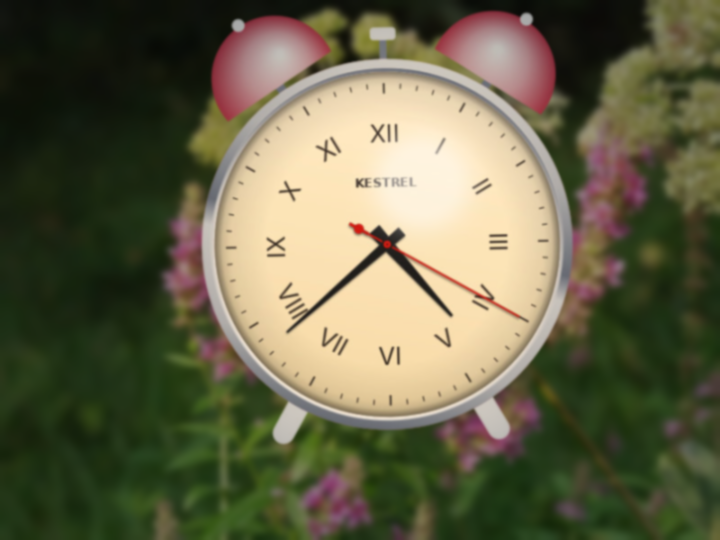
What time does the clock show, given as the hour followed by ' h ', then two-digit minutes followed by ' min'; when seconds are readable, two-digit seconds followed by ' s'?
4 h 38 min 20 s
